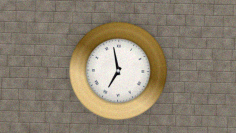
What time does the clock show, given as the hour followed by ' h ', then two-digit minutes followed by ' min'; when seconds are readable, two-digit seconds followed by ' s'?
6 h 58 min
